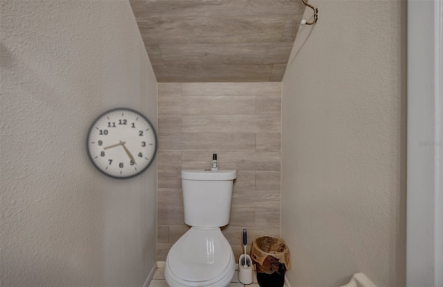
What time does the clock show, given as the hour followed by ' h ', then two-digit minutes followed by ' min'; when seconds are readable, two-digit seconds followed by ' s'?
8 h 24 min
